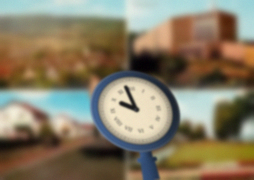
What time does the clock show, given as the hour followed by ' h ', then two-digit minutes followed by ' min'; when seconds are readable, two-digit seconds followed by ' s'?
9 h 58 min
